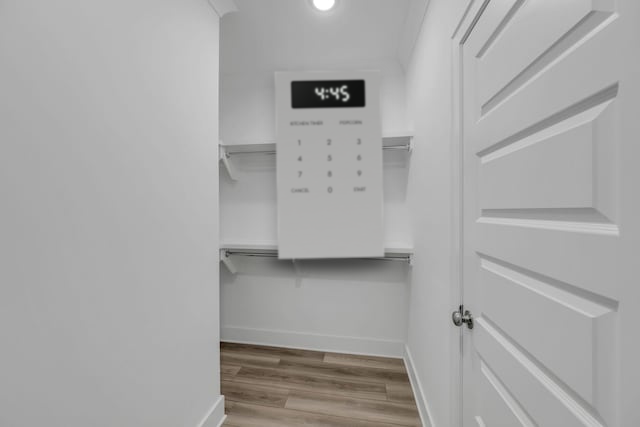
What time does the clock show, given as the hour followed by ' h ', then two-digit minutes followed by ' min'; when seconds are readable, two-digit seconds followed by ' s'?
4 h 45 min
